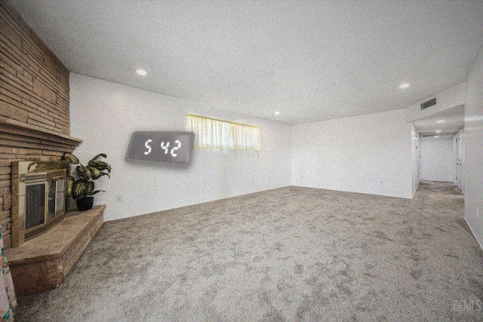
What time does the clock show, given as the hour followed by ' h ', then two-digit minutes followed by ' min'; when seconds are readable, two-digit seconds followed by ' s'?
5 h 42 min
